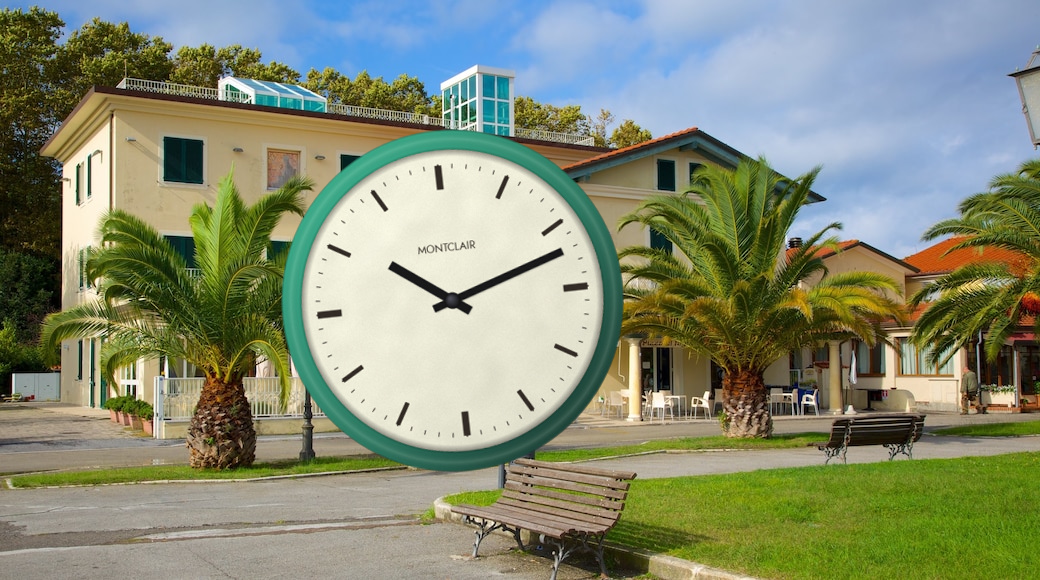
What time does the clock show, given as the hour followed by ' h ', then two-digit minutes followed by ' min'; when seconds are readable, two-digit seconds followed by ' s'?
10 h 12 min
